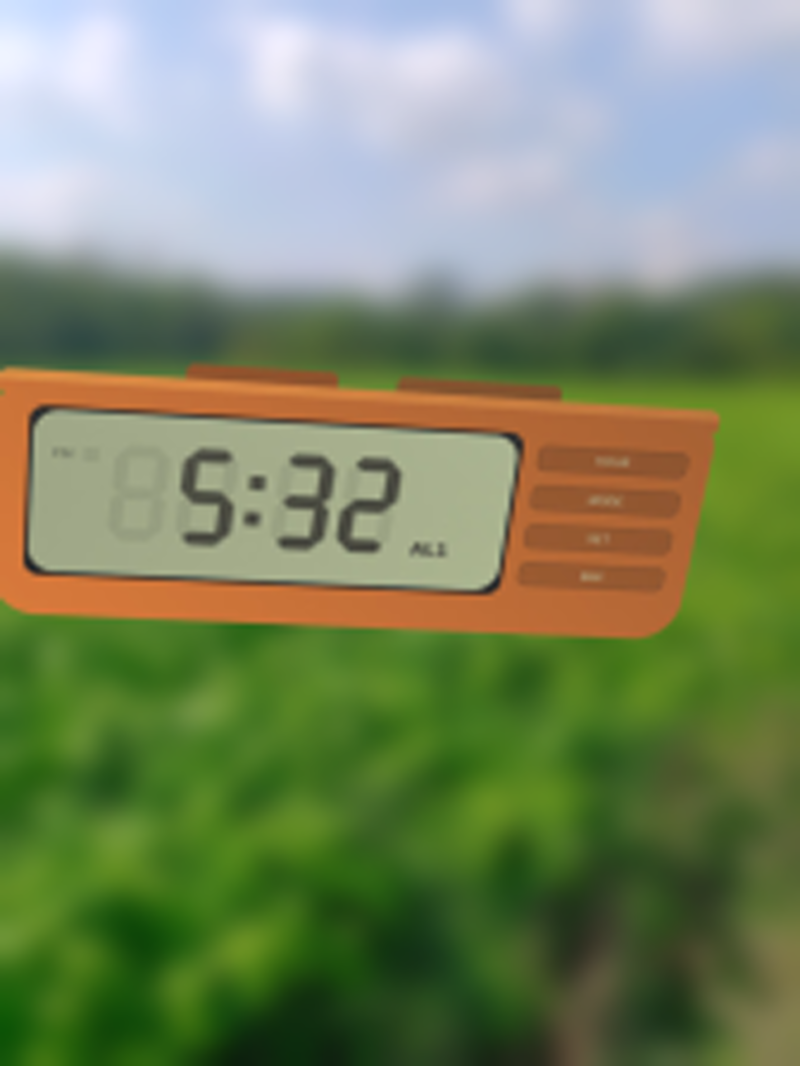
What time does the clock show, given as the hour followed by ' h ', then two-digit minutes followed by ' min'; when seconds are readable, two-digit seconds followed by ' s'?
5 h 32 min
